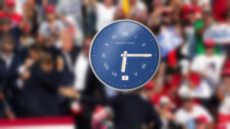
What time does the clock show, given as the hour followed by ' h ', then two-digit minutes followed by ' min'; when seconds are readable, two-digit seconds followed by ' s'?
6 h 15 min
